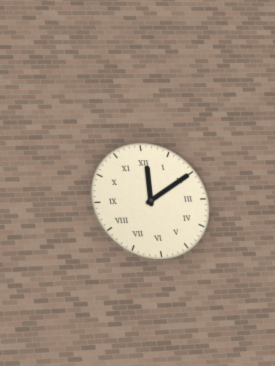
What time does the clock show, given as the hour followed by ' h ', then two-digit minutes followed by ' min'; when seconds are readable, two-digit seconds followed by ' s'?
12 h 10 min
